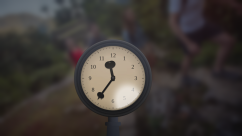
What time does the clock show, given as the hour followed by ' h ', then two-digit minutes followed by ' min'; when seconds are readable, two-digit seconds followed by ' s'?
11 h 36 min
